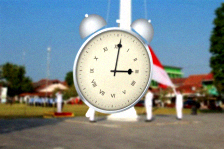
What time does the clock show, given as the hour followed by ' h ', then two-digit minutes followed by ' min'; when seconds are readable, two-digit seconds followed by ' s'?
3 h 01 min
